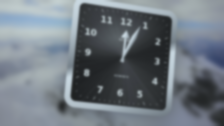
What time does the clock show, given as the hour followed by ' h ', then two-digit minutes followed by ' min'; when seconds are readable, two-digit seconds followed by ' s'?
12 h 04 min
